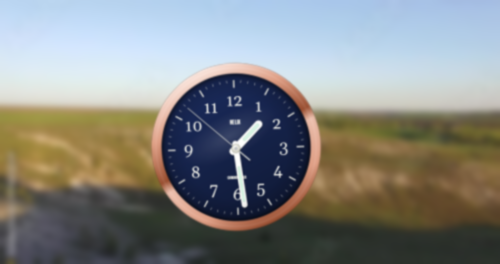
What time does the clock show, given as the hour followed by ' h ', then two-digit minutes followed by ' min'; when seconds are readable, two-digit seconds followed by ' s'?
1 h 28 min 52 s
